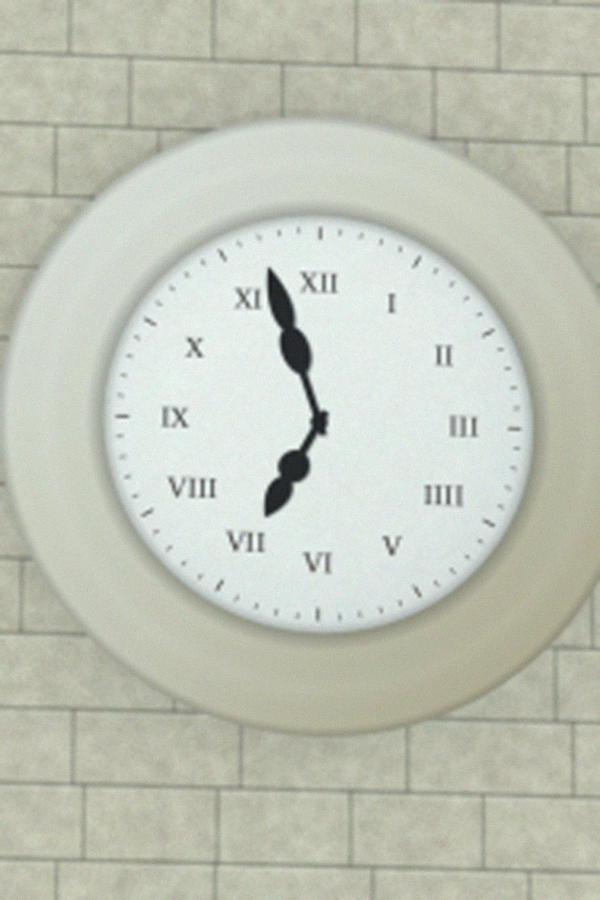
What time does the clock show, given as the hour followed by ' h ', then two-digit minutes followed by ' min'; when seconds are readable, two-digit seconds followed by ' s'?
6 h 57 min
